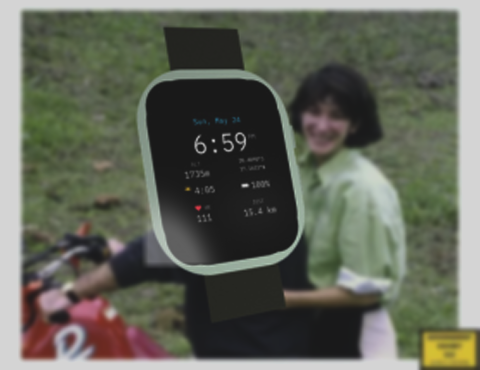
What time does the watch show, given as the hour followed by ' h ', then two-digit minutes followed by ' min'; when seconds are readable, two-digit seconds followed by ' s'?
6 h 59 min
